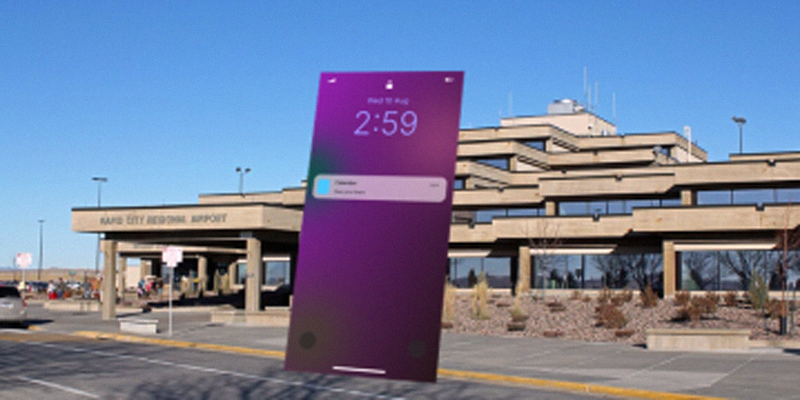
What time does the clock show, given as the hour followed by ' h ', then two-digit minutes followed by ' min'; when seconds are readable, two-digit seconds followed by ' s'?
2 h 59 min
